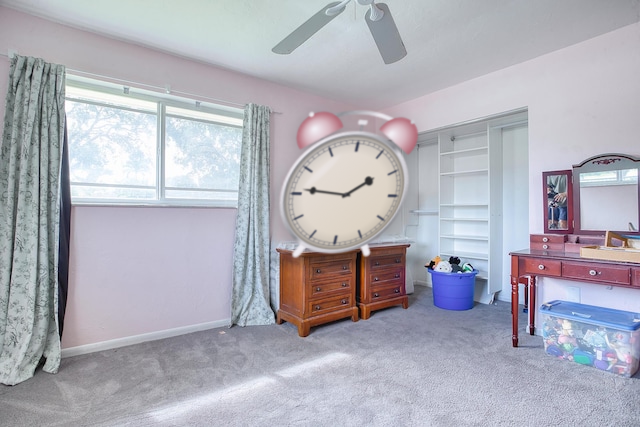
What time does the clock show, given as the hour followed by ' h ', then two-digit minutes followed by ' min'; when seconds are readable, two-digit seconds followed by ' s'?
1 h 46 min
